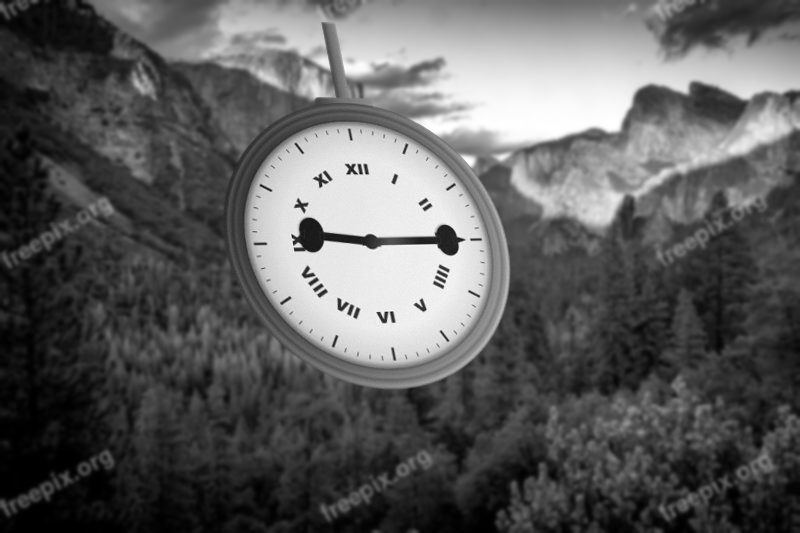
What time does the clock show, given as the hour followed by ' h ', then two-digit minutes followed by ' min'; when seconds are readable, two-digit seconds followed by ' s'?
9 h 15 min
